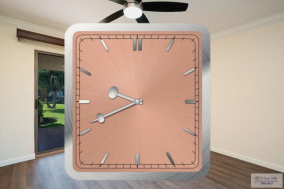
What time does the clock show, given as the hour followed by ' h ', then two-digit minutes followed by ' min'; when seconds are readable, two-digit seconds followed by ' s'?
9 h 41 min
